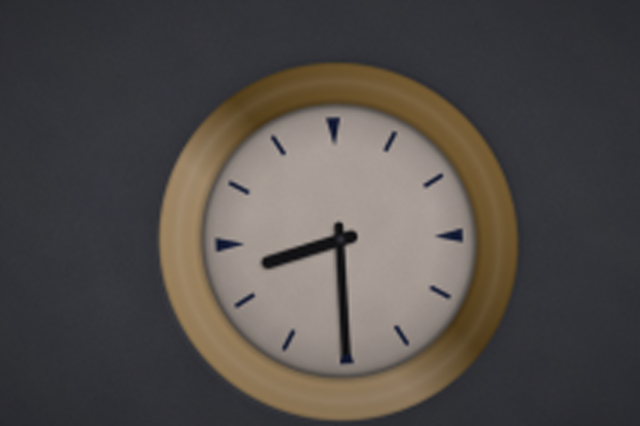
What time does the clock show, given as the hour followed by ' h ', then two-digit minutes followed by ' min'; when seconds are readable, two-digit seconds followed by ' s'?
8 h 30 min
